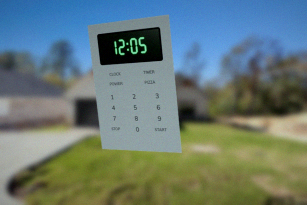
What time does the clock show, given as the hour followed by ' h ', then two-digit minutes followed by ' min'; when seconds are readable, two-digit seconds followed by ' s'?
12 h 05 min
